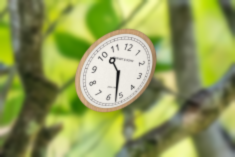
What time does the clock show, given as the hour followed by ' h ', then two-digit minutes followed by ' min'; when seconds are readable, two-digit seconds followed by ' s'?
10 h 27 min
